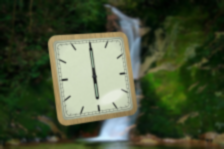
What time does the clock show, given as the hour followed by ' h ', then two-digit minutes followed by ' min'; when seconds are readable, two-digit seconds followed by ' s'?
6 h 00 min
